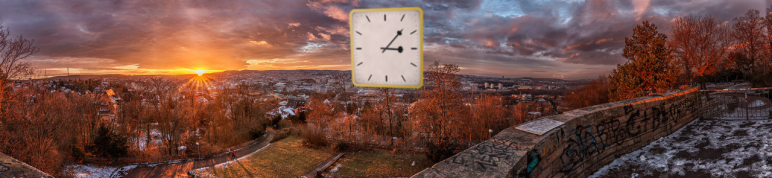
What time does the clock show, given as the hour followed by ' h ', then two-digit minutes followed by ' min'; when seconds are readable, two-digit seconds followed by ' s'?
3 h 07 min
